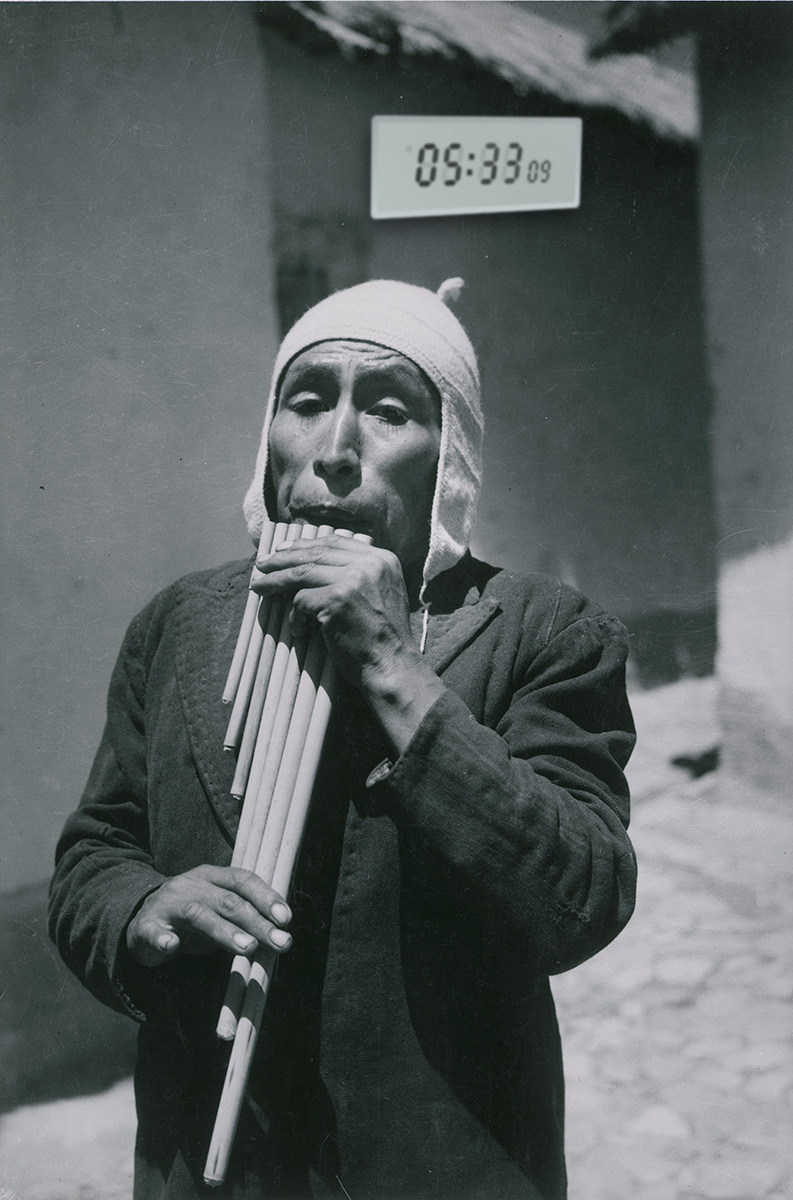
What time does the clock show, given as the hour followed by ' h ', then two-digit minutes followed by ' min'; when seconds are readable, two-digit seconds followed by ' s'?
5 h 33 min 09 s
